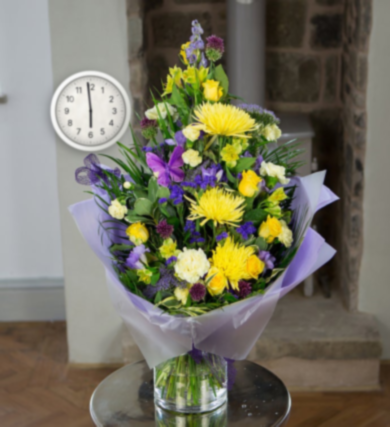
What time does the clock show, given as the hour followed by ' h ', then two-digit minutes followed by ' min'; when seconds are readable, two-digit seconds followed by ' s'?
5 h 59 min
